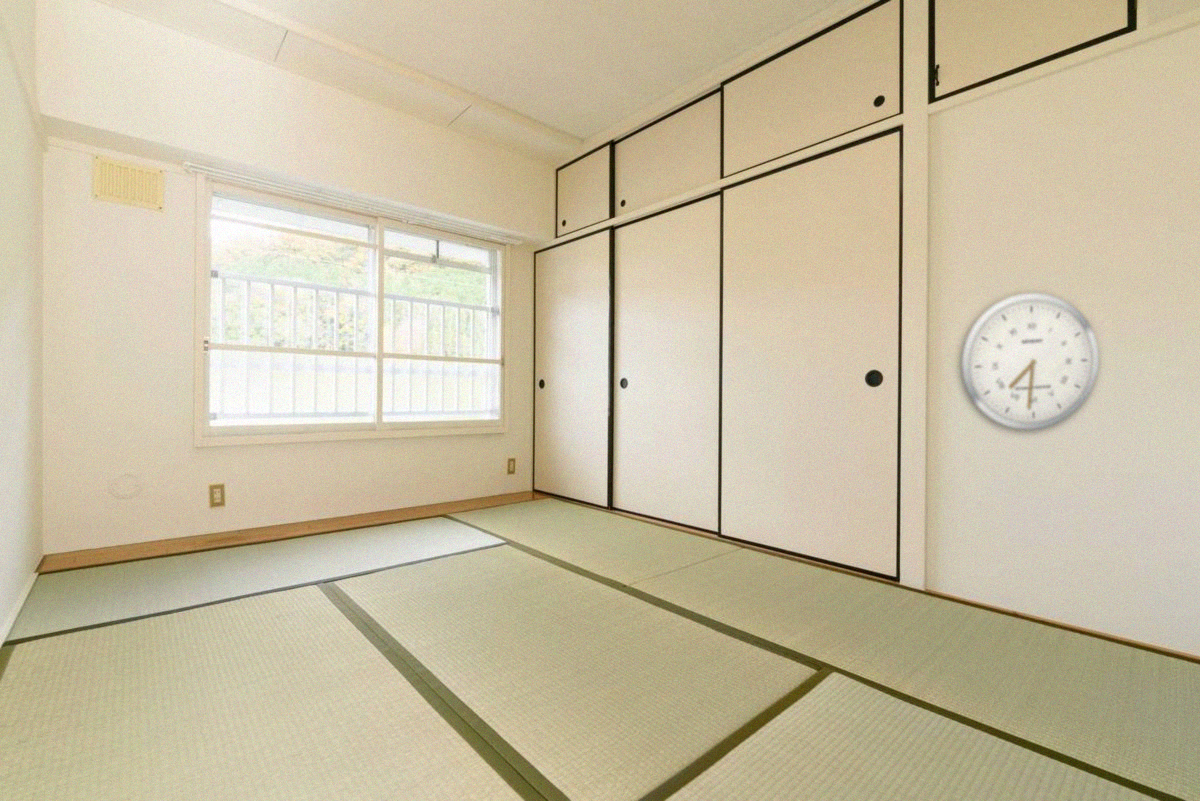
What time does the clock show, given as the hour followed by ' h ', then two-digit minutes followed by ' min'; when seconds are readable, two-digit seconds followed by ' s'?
7 h 31 min
